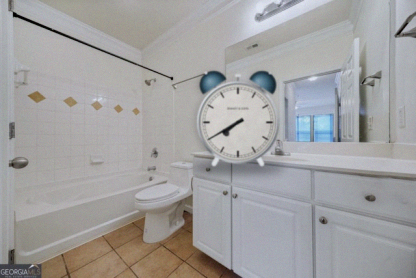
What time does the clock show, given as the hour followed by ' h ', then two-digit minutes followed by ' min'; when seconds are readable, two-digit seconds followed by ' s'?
7 h 40 min
